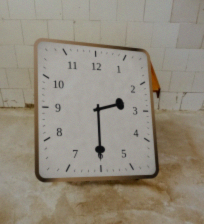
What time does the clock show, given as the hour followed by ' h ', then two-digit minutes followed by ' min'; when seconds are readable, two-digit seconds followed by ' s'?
2 h 30 min
